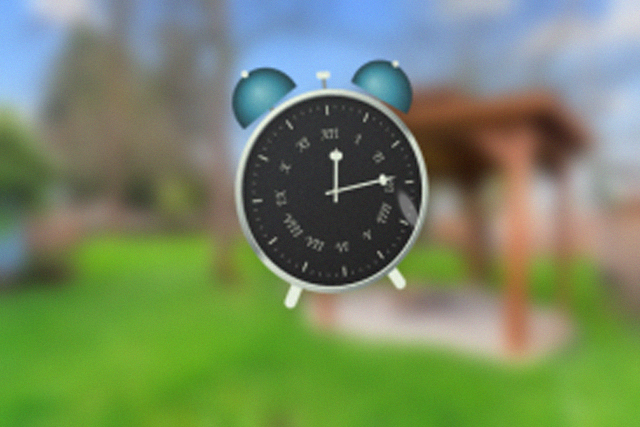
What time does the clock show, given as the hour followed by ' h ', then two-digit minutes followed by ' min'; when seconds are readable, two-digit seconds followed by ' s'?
12 h 14 min
